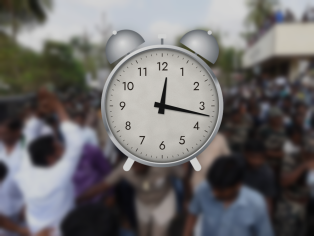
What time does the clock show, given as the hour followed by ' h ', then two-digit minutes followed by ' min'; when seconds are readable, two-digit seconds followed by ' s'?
12 h 17 min
